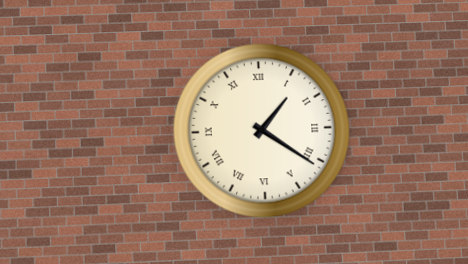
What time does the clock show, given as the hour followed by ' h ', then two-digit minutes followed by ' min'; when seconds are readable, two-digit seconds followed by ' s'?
1 h 21 min
